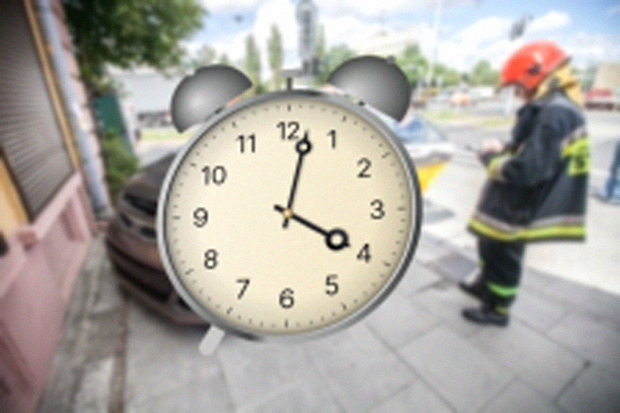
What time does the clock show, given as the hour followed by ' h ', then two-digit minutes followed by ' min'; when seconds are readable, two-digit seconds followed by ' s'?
4 h 02 min
